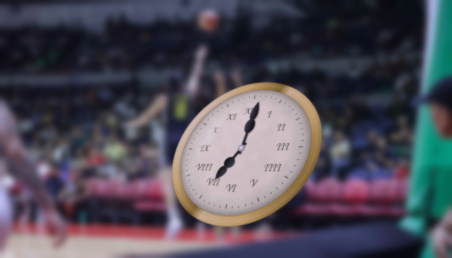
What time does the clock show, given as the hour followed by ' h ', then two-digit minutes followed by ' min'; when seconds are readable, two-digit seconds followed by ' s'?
7 h 01 min
